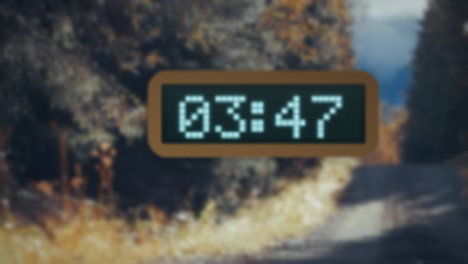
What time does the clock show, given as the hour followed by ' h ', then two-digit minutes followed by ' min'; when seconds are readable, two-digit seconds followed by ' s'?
3 h 47 min
